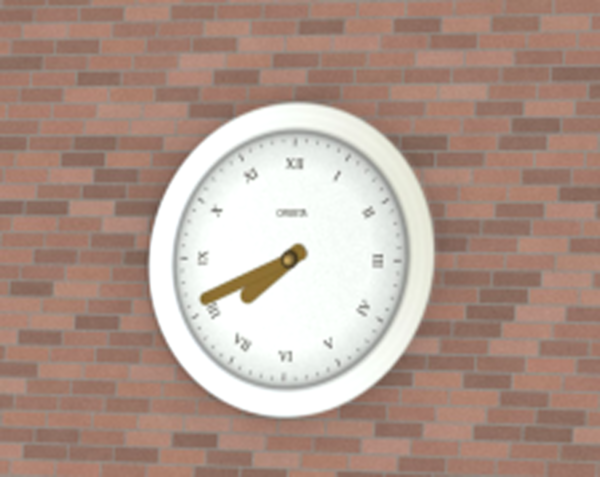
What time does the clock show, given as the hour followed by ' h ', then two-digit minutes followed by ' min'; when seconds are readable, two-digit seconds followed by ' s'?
7 h 41 min
